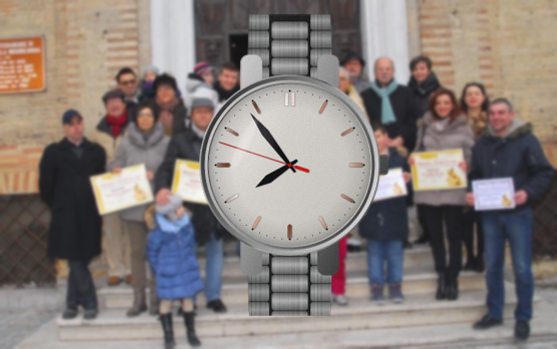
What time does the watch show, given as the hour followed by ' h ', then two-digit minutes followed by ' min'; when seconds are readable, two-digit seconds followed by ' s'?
7 h 53 min 48 s
